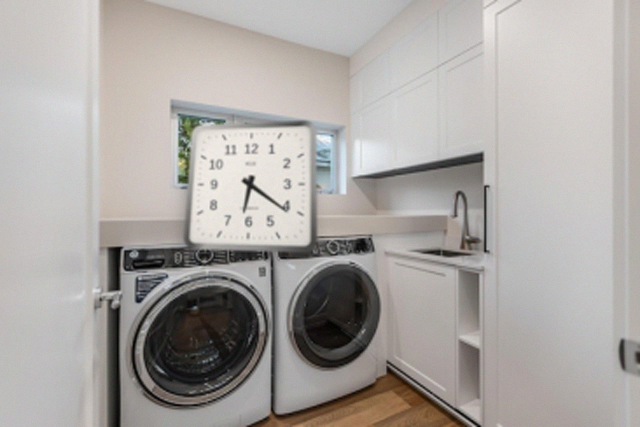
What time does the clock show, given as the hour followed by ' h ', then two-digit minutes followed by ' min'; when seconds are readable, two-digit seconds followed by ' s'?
6 h 21 min
